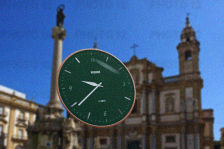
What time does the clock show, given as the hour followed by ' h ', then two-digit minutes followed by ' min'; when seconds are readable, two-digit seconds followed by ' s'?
9 h 39 min
